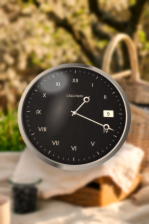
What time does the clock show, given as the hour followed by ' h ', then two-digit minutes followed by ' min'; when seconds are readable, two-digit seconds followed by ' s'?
1 h 19 min
